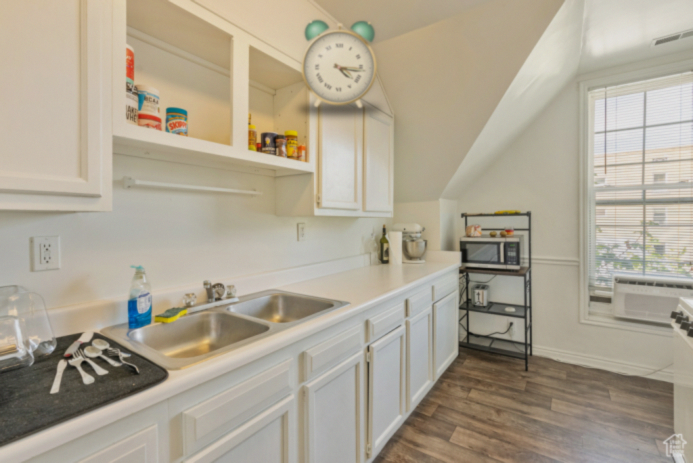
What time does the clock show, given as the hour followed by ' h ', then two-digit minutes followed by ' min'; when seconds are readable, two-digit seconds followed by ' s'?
4 h 16 min
